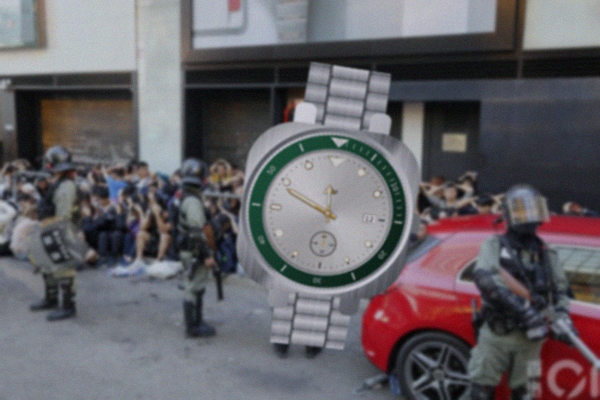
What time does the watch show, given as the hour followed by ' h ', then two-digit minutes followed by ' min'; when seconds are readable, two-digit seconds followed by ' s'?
11 h 49 min
